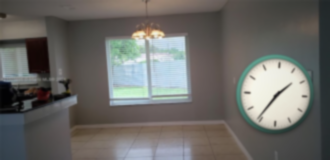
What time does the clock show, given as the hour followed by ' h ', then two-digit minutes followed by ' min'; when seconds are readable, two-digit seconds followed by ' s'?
1 h 36 min
